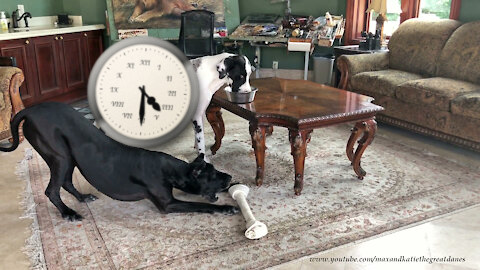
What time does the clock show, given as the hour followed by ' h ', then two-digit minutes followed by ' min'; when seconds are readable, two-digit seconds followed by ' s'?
4 h 30 min
